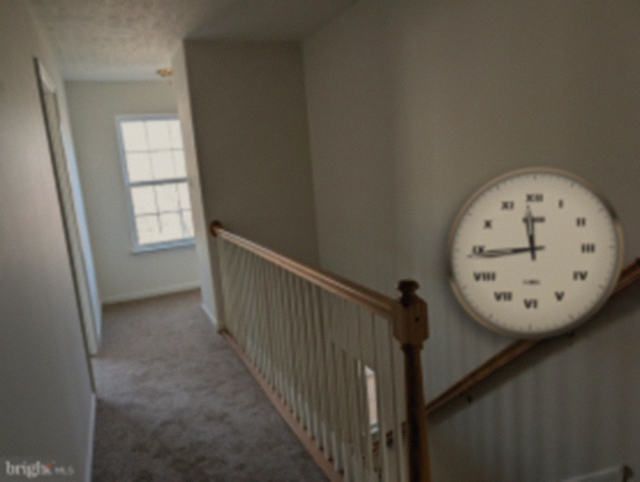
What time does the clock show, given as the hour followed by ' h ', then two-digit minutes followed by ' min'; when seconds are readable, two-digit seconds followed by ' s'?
11 h 44 min
